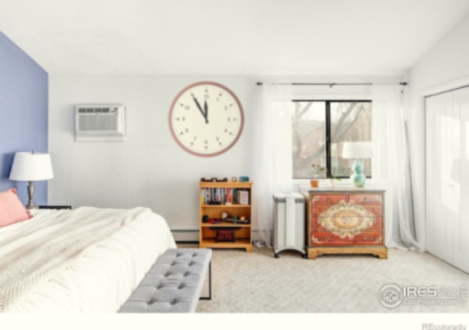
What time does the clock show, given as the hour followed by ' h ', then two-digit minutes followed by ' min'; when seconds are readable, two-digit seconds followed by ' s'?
11 h 55 min
